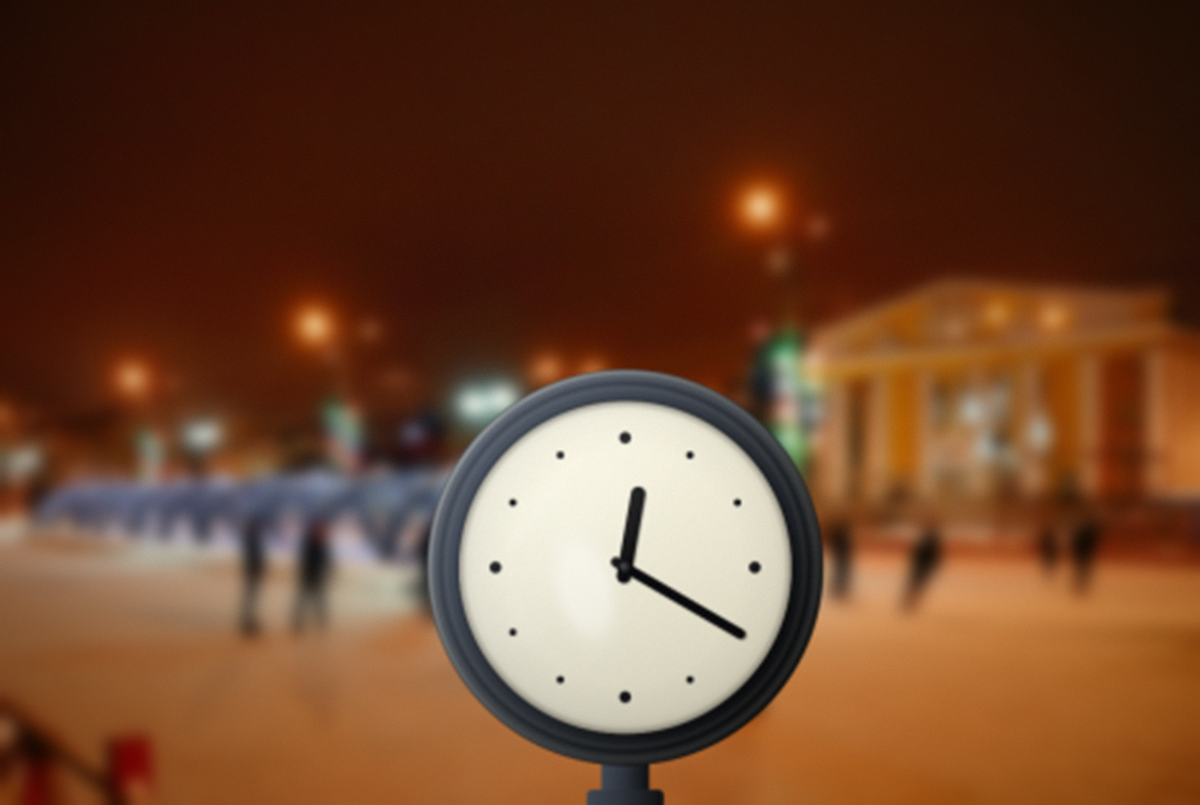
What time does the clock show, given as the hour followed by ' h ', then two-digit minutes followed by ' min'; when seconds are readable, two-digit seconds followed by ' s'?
12 h 20 min
